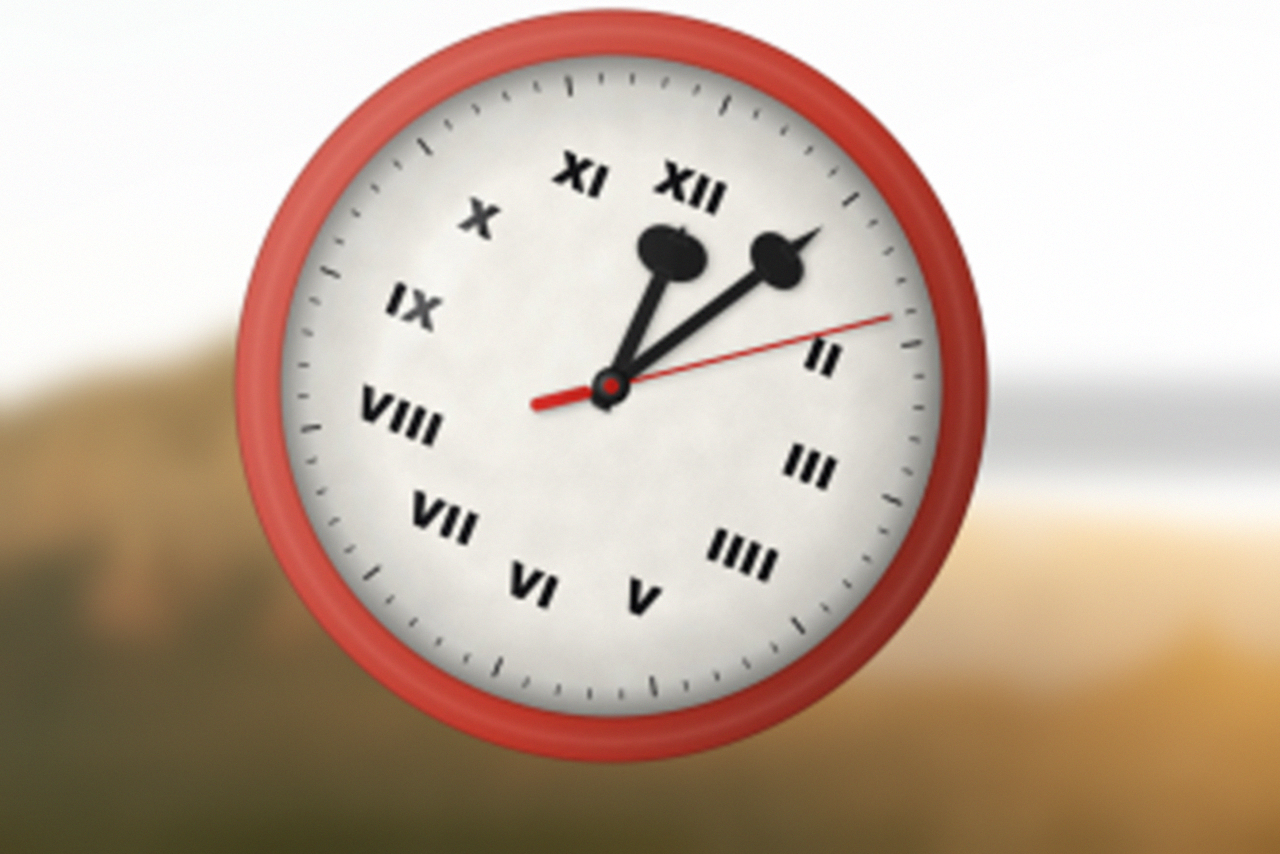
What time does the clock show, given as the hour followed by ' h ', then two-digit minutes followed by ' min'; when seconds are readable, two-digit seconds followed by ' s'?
12 h 05 min 09 s
